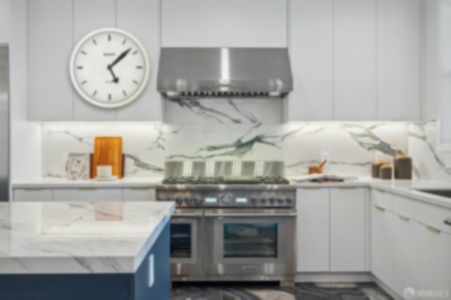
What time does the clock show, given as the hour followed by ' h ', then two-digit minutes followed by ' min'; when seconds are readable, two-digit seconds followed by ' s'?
5 h 08 min
